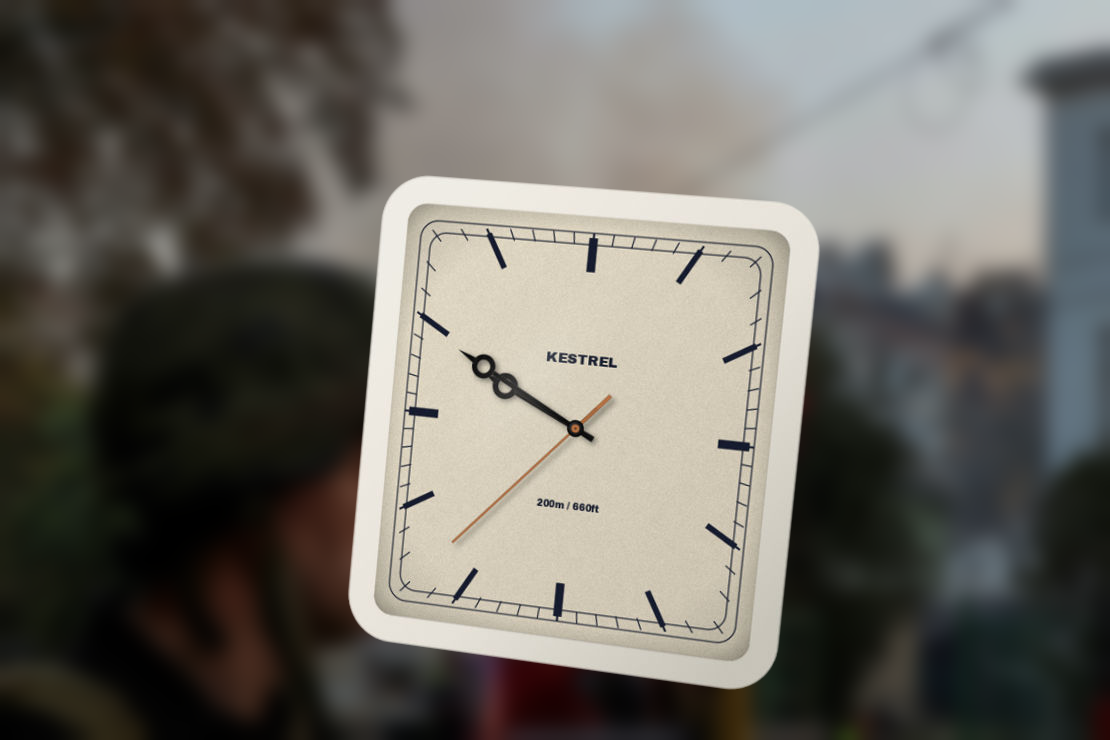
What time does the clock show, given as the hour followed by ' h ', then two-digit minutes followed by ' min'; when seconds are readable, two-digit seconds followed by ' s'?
9 h 49 min 37 s
